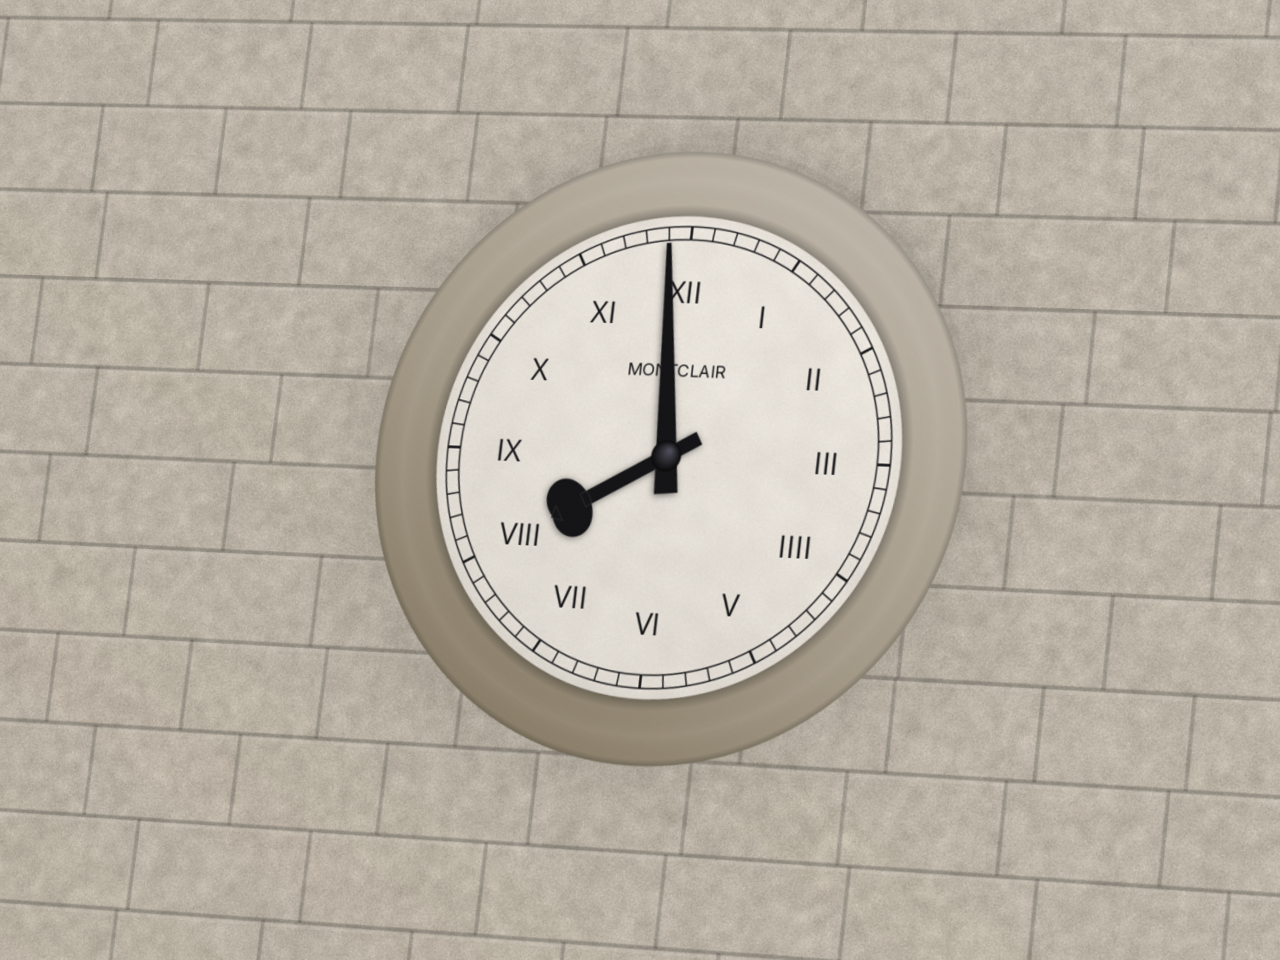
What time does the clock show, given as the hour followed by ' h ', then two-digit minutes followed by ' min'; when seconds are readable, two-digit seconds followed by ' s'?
7 h 59 min
